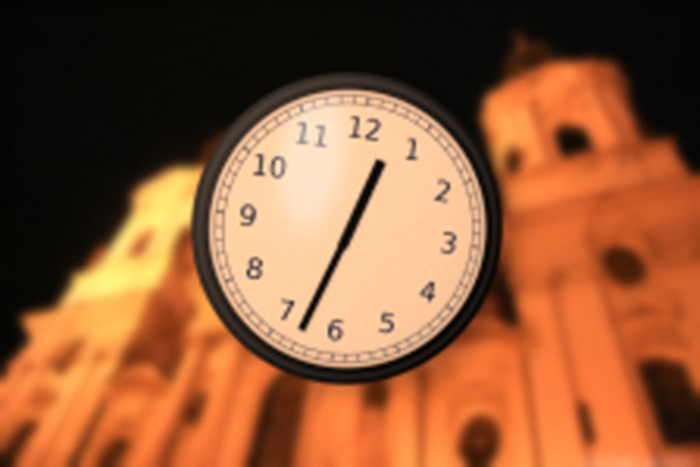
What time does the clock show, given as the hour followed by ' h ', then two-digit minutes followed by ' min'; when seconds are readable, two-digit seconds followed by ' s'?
12 h 33 min
